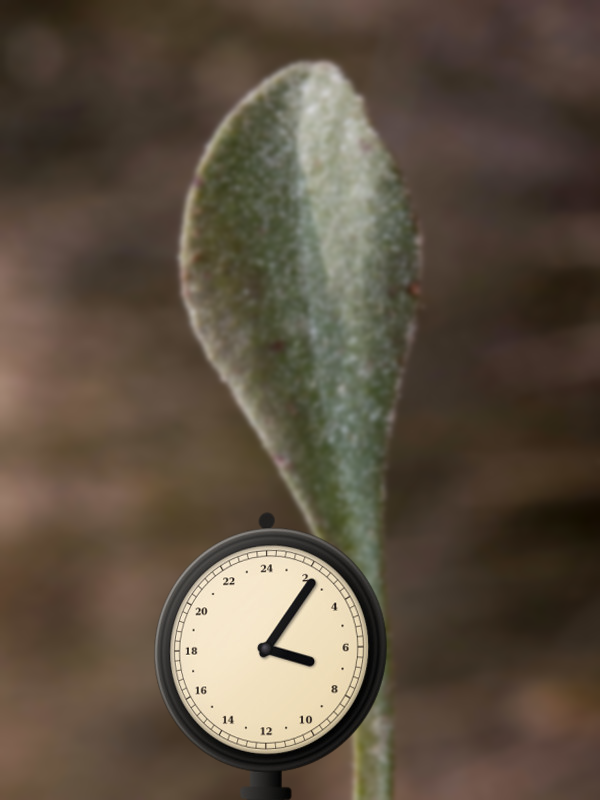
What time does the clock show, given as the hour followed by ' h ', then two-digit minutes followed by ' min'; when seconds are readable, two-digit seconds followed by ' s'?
7 h 06 min
